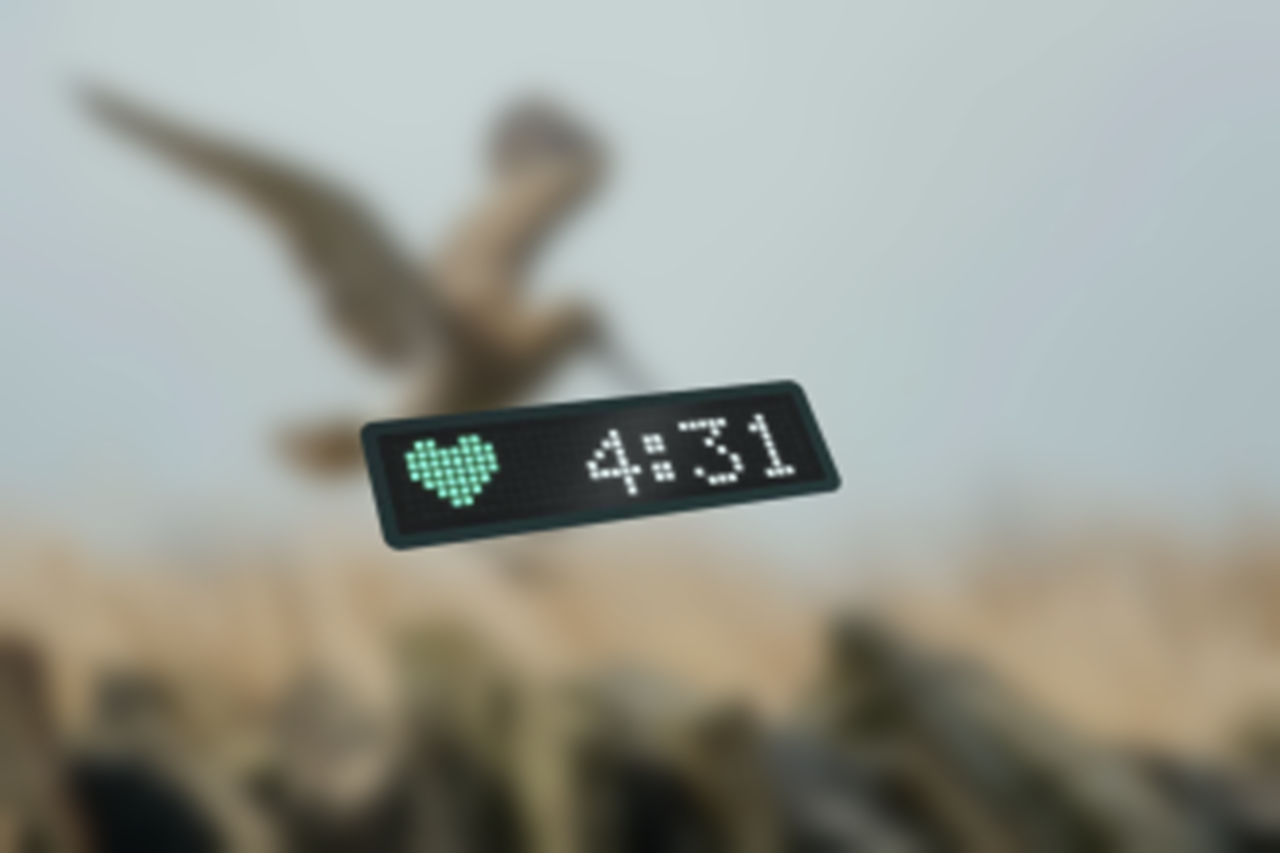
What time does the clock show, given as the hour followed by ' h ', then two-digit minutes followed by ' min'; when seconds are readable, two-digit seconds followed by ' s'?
4 h 31 min
